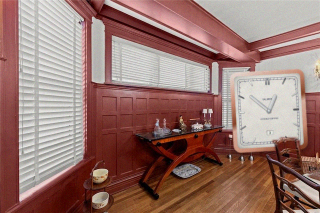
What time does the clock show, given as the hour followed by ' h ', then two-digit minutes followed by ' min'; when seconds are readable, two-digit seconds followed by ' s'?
12 h 52 min
